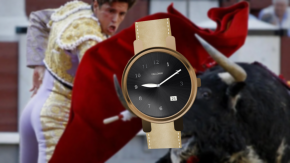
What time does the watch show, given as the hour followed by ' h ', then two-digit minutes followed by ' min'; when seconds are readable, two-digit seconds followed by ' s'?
9 h 10 min
